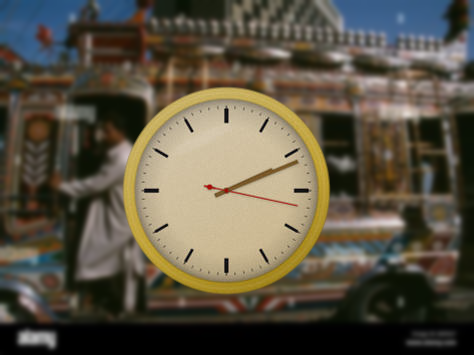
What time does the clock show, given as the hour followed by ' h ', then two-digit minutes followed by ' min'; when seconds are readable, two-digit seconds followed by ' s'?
2 h 11 min 17 s
